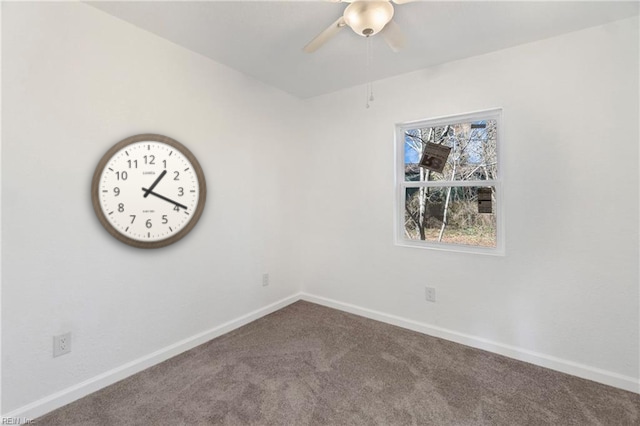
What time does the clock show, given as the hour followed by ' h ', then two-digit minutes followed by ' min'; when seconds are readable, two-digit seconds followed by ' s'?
1 h 19 min
